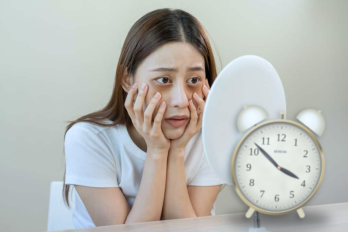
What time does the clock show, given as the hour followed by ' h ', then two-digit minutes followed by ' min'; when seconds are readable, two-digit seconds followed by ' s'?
3 h 52 min
